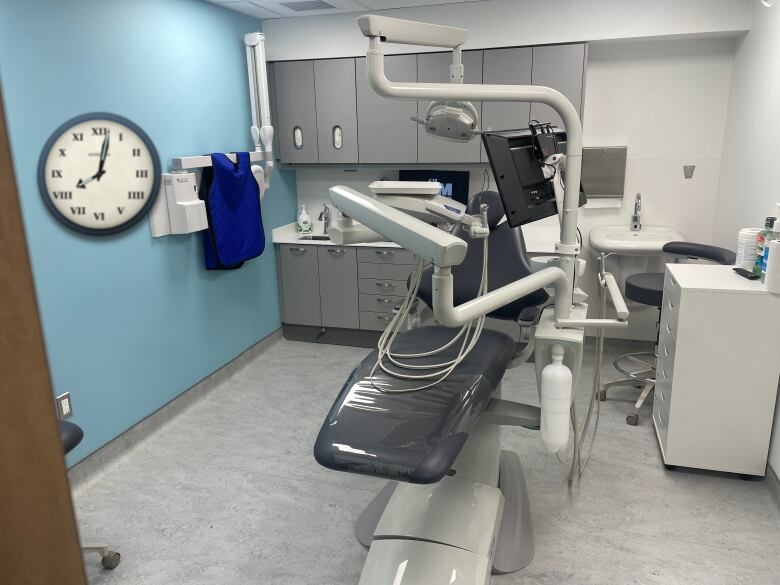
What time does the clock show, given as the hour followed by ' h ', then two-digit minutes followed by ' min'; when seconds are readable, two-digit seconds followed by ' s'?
8 h 02 min
